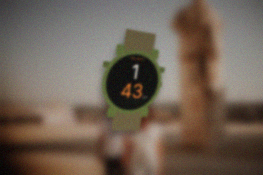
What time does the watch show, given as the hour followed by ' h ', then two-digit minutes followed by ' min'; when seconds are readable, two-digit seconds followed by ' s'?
1 h 43 min
